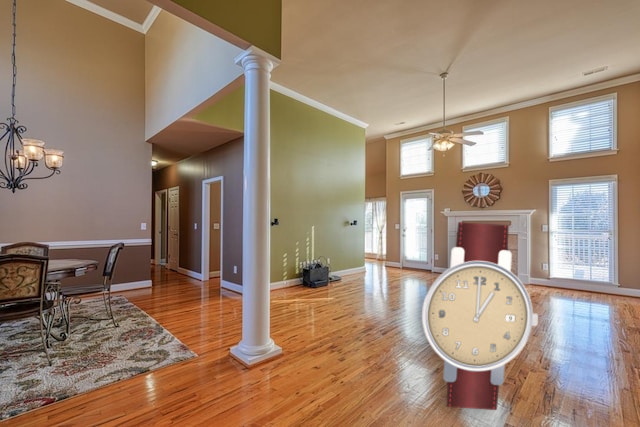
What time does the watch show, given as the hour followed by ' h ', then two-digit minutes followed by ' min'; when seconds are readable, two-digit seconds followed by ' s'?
1 h 00 min
